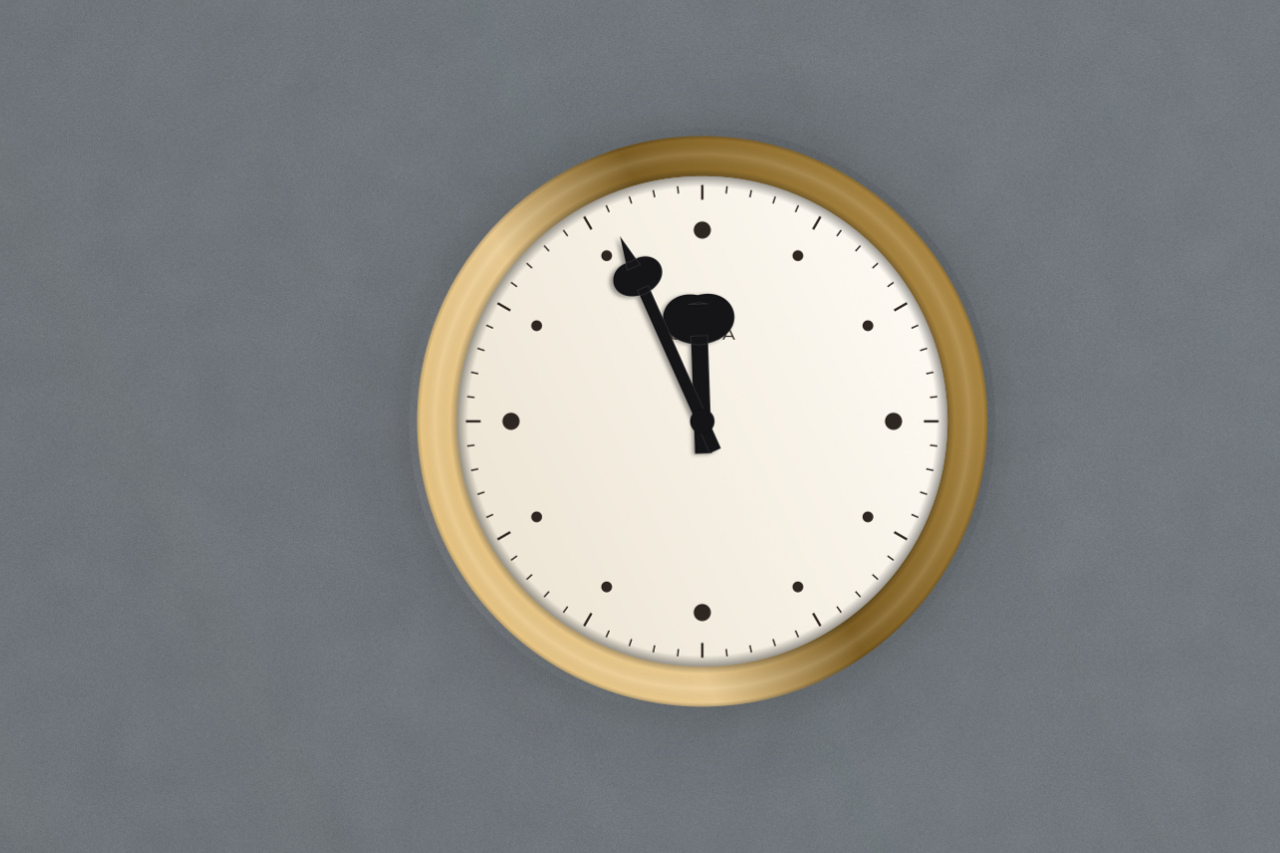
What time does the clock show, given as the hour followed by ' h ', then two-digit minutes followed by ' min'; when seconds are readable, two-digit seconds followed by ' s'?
11 h 56 min
